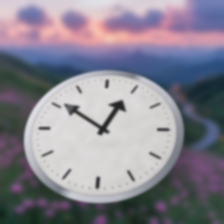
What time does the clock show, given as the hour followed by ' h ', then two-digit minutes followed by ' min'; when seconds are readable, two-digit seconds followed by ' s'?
12 h 51 min
